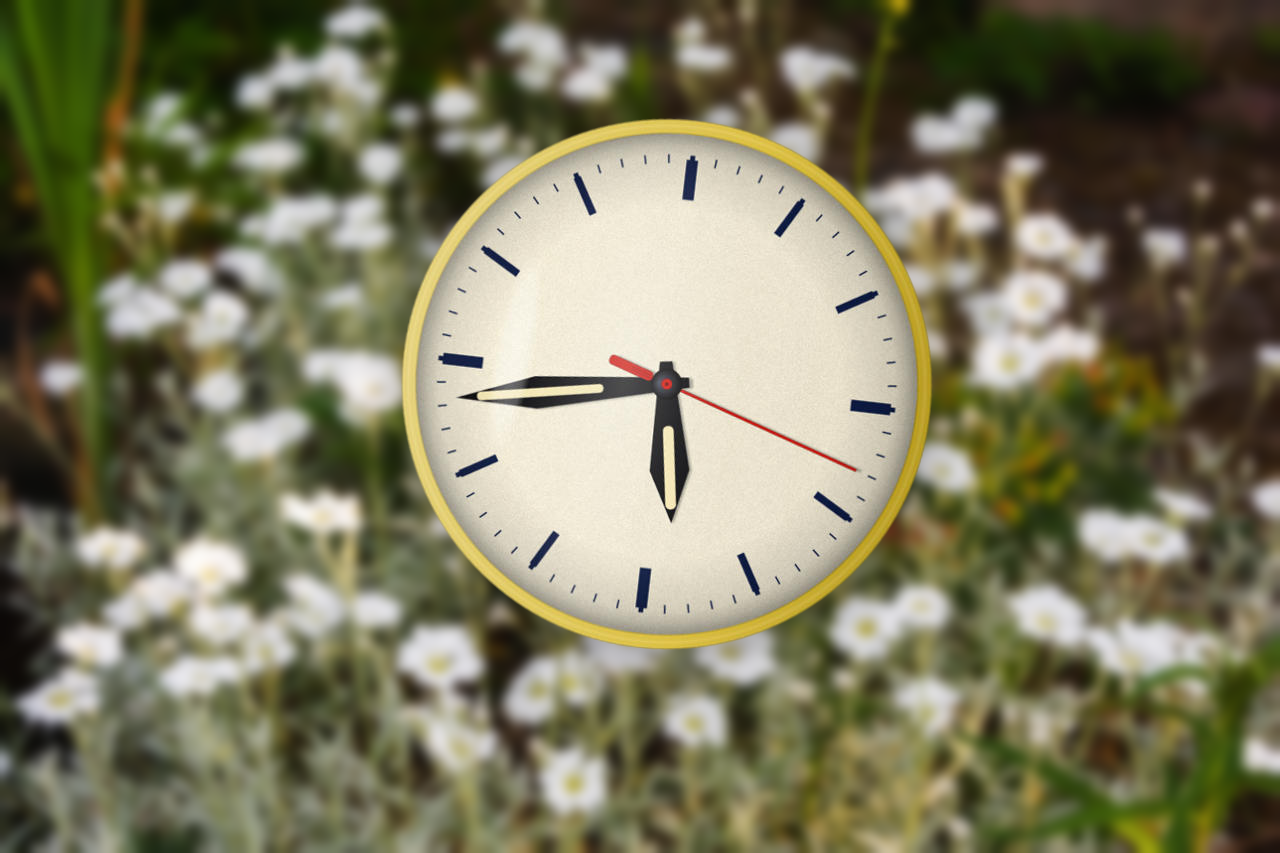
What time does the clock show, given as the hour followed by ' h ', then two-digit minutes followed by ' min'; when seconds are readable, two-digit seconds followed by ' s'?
5 h 43 min 18 s
